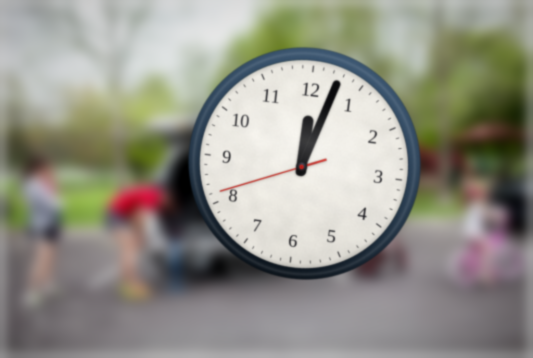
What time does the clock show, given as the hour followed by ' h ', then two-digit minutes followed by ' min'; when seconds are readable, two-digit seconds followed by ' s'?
12 h 02 min 41 s
